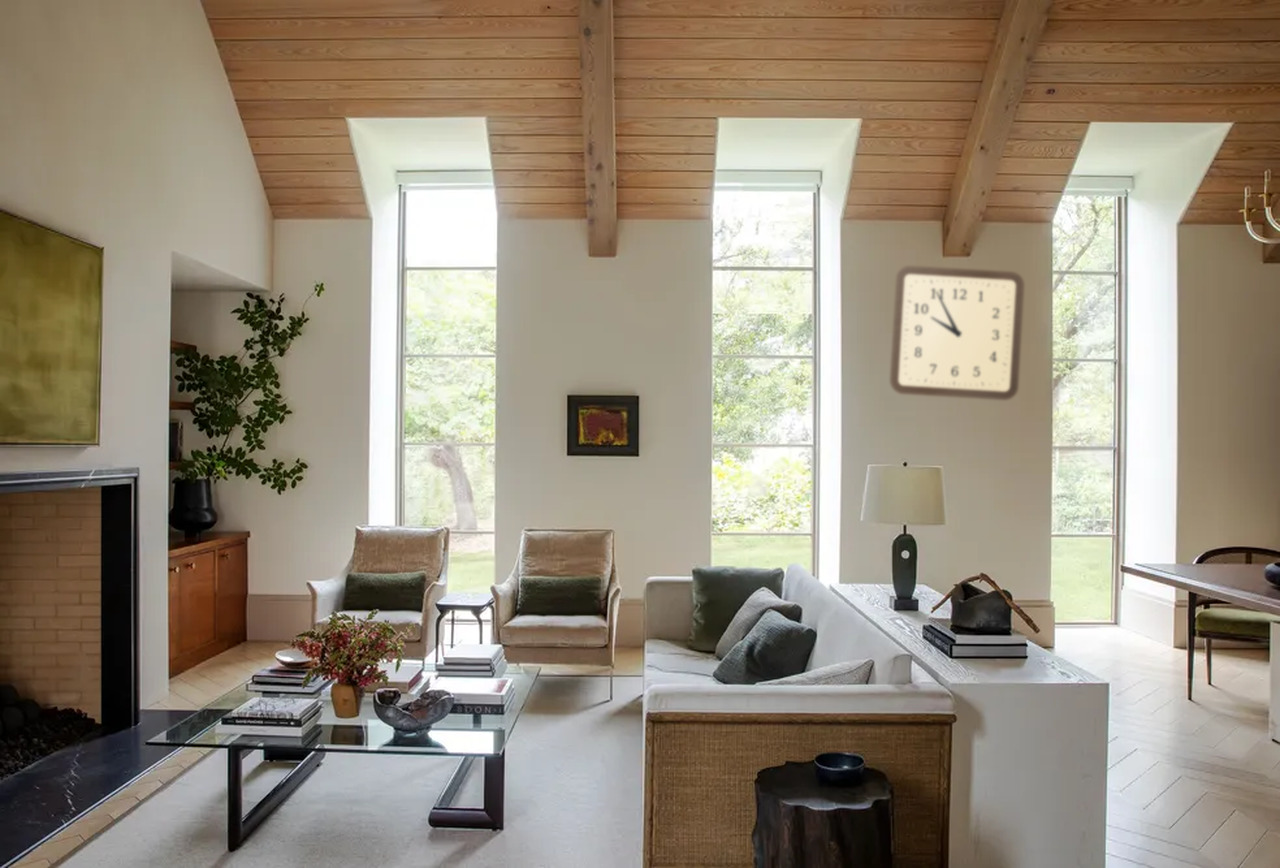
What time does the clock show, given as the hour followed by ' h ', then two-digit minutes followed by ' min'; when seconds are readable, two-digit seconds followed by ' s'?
9 h 55 min
